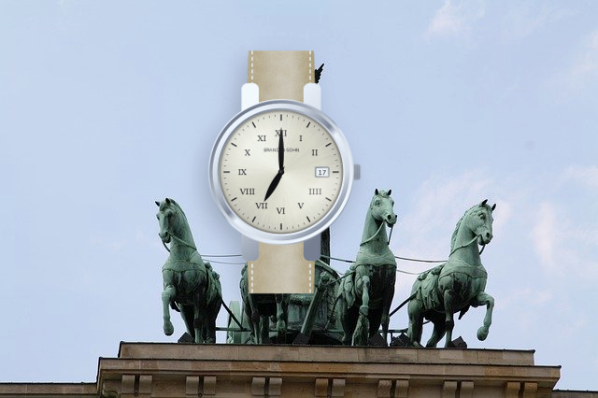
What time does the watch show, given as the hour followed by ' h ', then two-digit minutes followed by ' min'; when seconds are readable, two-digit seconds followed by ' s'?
7 h 00 min
